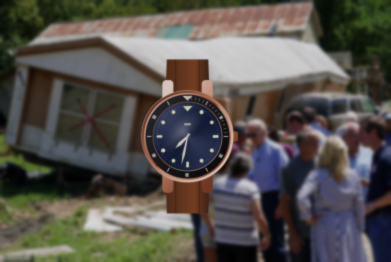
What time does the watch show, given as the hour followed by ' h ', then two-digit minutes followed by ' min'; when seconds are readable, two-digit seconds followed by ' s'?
7 h 32 min
